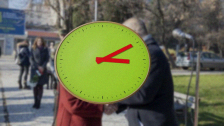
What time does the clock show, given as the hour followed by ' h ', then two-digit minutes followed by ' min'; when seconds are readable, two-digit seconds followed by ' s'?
3 h 10 min
